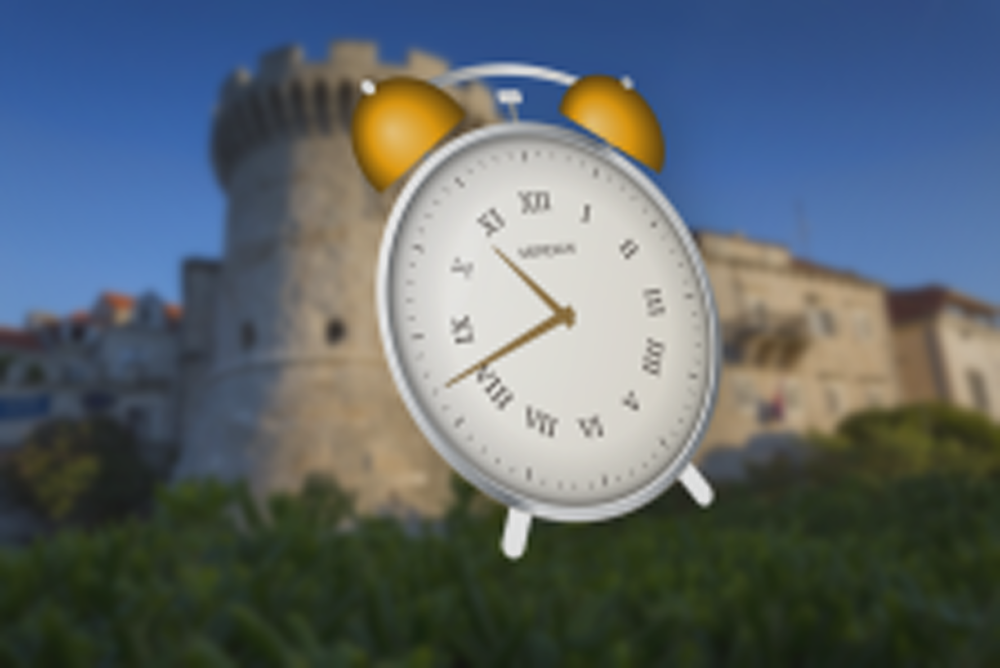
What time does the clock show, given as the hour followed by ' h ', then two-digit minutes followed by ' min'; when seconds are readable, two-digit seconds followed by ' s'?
10 h 42 min
